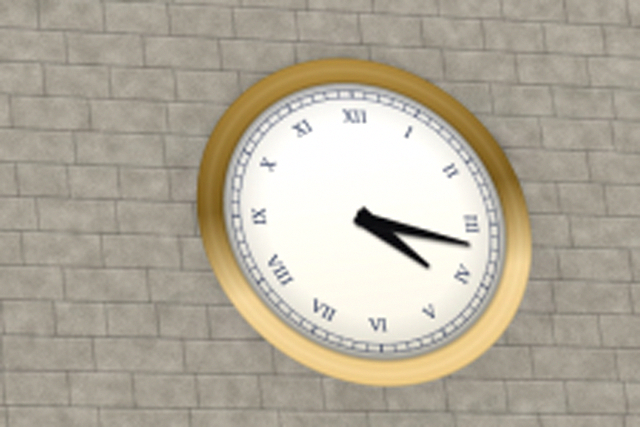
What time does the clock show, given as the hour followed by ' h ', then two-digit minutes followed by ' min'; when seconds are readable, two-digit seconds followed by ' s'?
4 h 17 min
